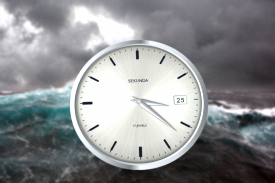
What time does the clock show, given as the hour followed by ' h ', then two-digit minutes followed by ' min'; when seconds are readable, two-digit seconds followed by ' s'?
3 h 22 min
